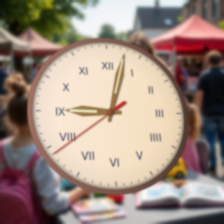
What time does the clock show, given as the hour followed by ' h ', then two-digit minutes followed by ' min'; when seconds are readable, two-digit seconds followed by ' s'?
9 h 02 min 39 s
